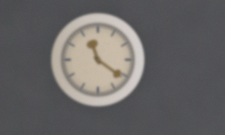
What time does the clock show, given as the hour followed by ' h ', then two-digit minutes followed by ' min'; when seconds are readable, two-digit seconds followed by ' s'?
11 h 21 min
